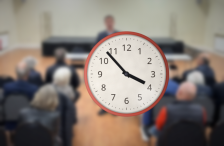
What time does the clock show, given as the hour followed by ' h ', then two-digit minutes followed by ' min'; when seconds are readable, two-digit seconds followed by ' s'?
3 h 53 min
